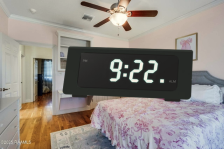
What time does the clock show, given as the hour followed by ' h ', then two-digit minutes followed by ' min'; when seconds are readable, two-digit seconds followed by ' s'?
9 h 22 min
